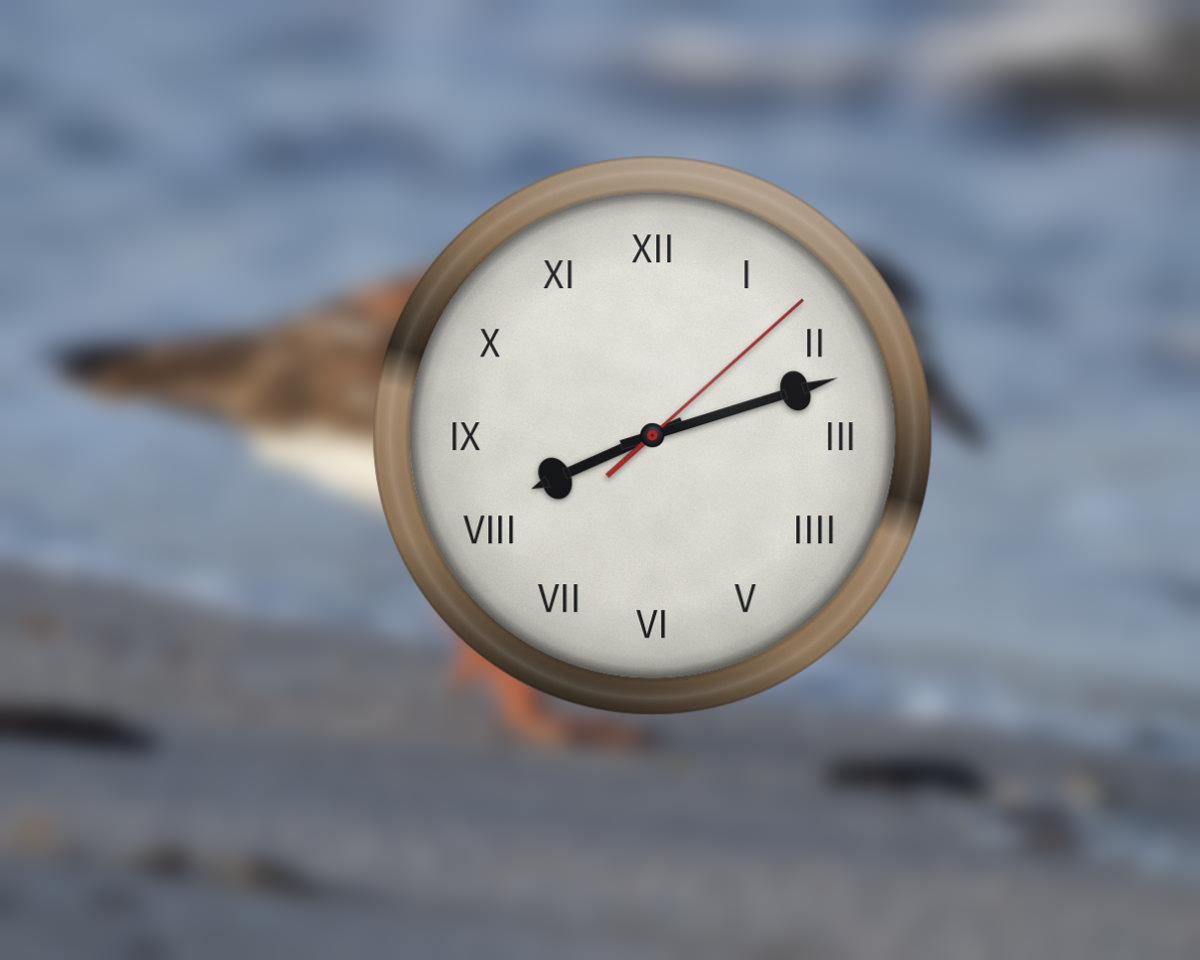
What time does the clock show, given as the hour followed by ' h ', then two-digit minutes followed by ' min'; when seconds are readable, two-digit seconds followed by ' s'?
8 h 12 min 08 s
